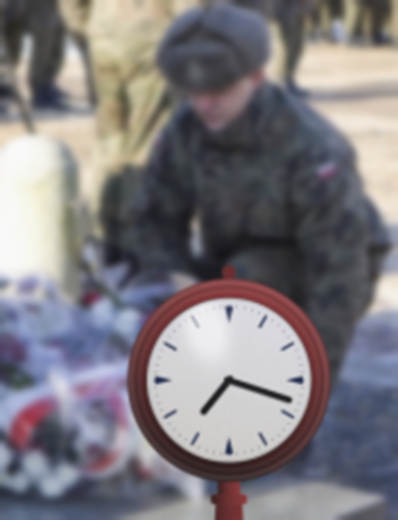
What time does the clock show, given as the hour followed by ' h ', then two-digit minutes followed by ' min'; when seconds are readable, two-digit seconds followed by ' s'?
7 h 18 min
